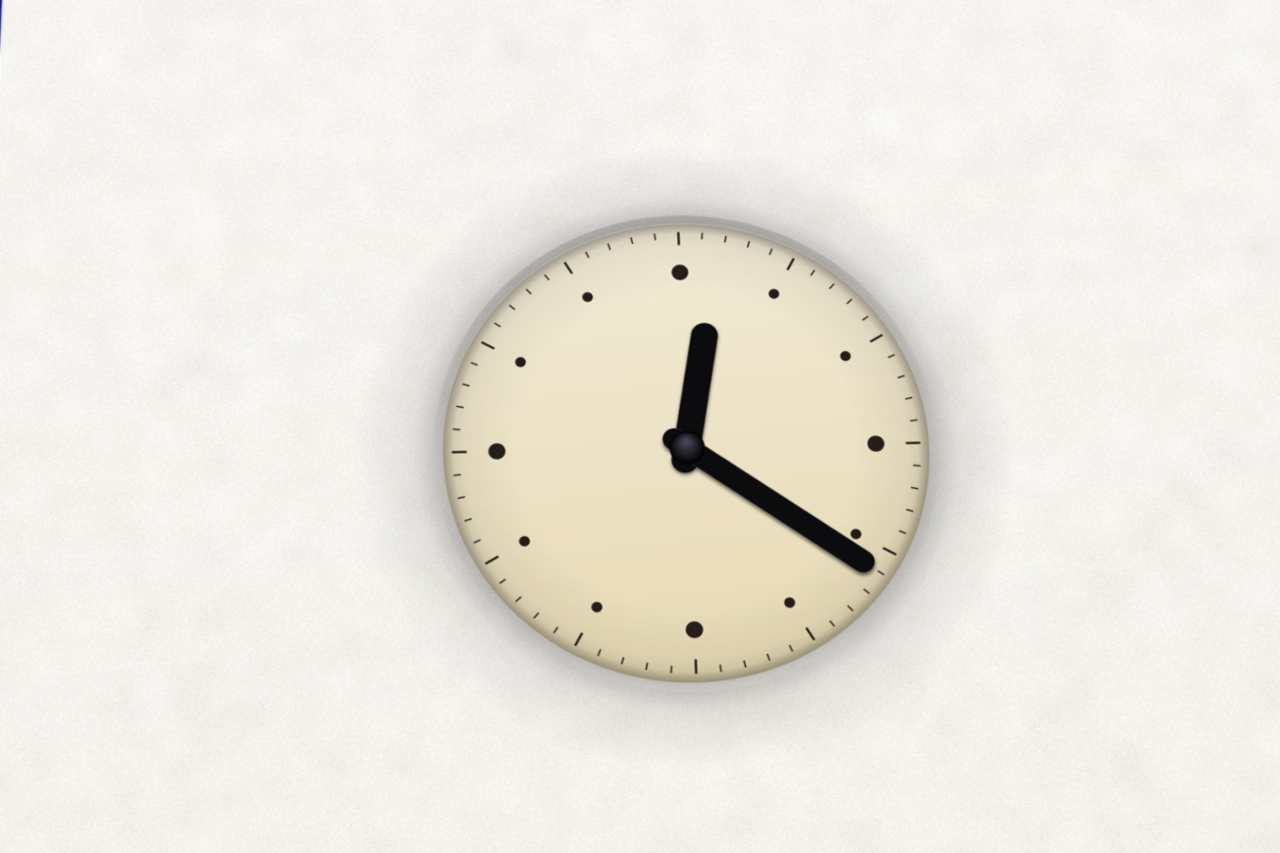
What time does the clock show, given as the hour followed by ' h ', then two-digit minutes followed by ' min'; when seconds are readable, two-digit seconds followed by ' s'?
12 h 21 min
